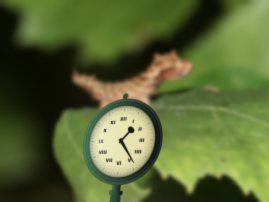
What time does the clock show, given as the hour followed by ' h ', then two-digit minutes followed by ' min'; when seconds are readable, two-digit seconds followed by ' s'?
1 h 24 min
